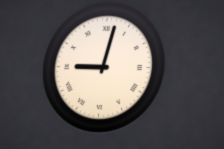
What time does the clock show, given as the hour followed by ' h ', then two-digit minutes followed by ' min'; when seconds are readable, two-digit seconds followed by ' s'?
9 h 02 min
